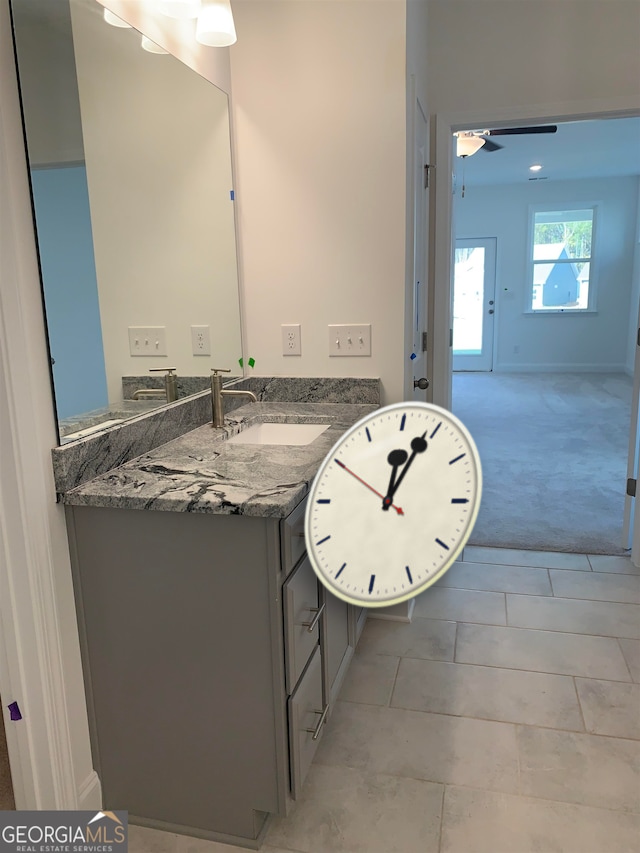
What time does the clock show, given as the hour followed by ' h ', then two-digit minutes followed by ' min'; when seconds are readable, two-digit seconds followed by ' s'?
12 h 03 min 50 s
